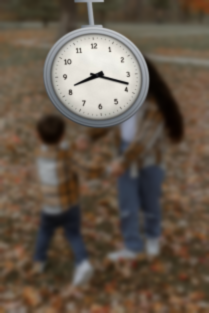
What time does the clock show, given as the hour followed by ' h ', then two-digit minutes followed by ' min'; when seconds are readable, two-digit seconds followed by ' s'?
8 h 18 min
